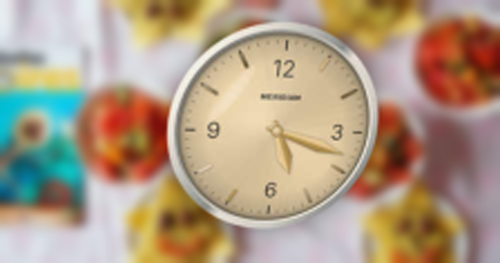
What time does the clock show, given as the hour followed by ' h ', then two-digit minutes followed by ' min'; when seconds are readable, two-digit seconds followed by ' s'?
5 h 18 min
